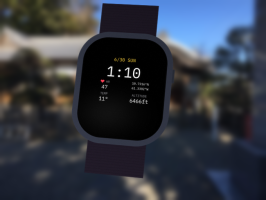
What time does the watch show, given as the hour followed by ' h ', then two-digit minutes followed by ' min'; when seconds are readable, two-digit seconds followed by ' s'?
1 h 10 min
